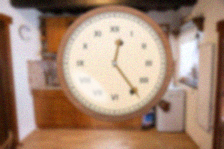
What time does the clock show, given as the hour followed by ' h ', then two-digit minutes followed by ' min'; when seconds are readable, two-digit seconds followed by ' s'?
12 h 24 min
